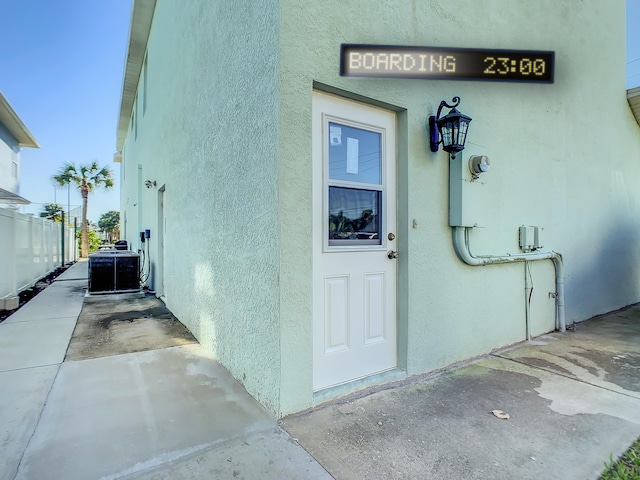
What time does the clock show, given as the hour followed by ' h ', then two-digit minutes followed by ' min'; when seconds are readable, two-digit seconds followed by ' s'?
23 h 00 min
